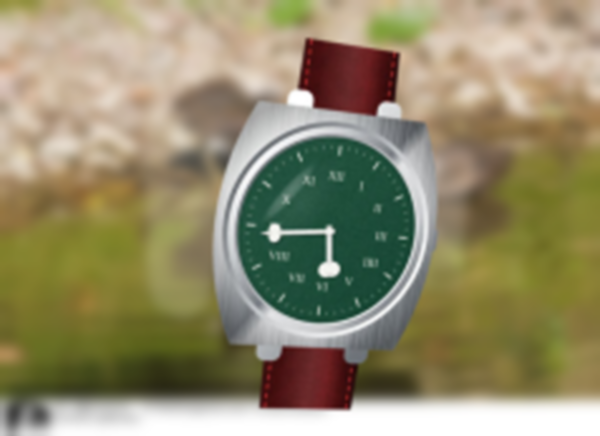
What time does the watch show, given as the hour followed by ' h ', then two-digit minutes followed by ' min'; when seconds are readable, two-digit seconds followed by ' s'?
5 h 44 min
